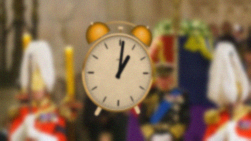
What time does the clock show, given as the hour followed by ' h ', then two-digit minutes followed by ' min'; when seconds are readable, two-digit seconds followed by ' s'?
1 h 01 min
